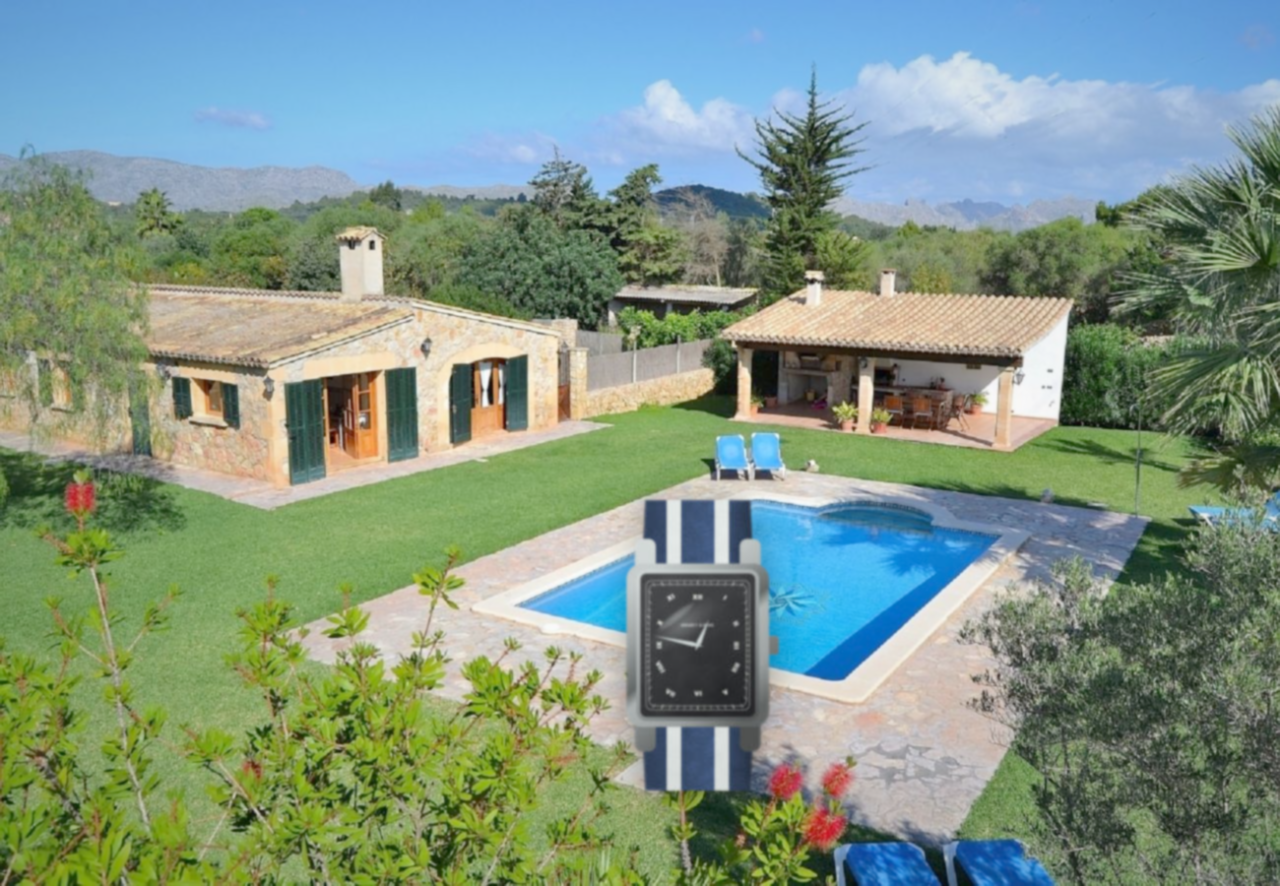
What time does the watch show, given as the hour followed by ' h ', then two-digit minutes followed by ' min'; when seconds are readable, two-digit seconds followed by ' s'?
12 h 47 min
